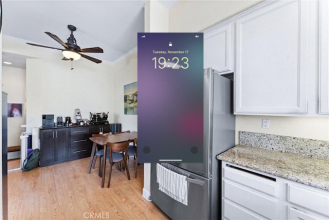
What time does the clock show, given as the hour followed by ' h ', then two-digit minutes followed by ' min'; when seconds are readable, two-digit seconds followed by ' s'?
19 h 23 min
